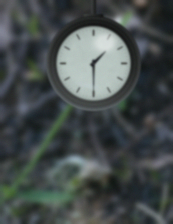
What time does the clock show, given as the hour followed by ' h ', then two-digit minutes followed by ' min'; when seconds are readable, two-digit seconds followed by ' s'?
1 h 30 min
